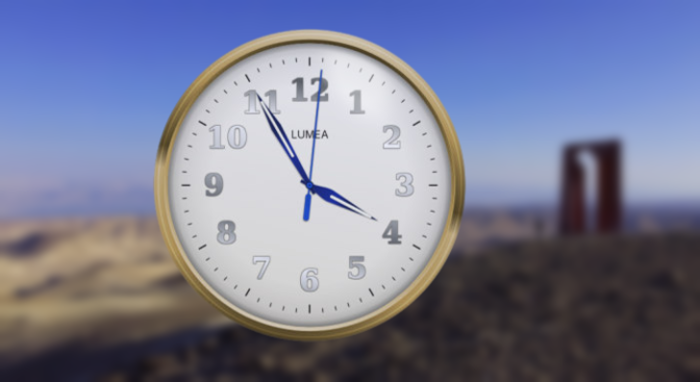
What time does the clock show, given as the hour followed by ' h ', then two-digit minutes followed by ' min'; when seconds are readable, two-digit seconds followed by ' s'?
3 h 55 min 01 s
